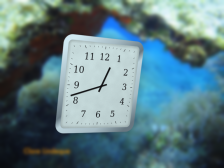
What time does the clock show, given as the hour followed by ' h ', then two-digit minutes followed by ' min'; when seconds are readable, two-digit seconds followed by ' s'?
12 h 42 min
